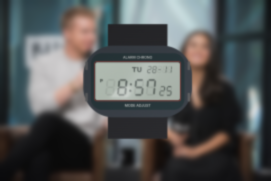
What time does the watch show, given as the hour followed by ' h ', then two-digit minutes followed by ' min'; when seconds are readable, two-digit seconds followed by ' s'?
8 h 57 min 25 s
